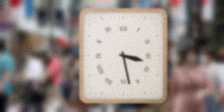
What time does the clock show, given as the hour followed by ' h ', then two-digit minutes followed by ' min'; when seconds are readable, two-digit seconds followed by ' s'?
3 h 28 min
